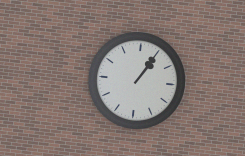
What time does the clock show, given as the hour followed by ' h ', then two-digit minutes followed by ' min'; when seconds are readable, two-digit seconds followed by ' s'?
1 h 05 min
